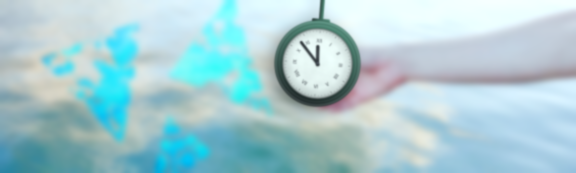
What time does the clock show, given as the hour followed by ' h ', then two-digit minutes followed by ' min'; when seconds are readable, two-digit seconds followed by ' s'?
11 h 53 min
